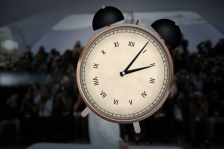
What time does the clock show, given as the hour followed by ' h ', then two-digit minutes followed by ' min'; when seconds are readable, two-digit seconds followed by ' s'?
2 h 04 min
